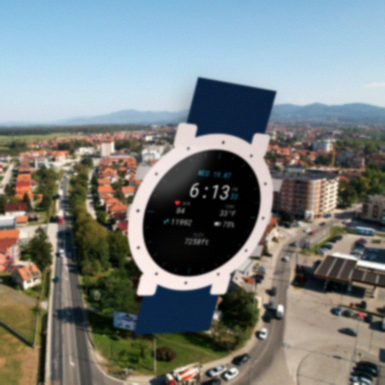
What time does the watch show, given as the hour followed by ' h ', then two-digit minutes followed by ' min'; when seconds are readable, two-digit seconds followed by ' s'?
6 h 13 min
